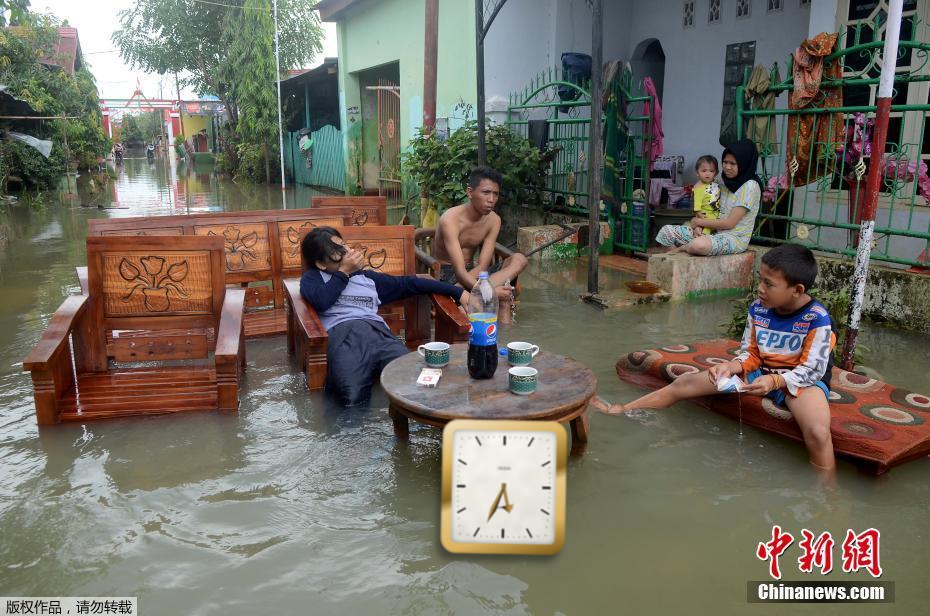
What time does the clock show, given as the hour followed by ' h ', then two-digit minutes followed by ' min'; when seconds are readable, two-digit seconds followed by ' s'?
5 h 34 min
